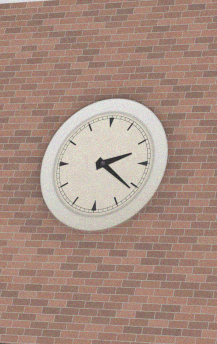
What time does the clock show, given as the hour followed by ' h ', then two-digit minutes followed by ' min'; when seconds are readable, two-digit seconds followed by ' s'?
2 h 21 min
